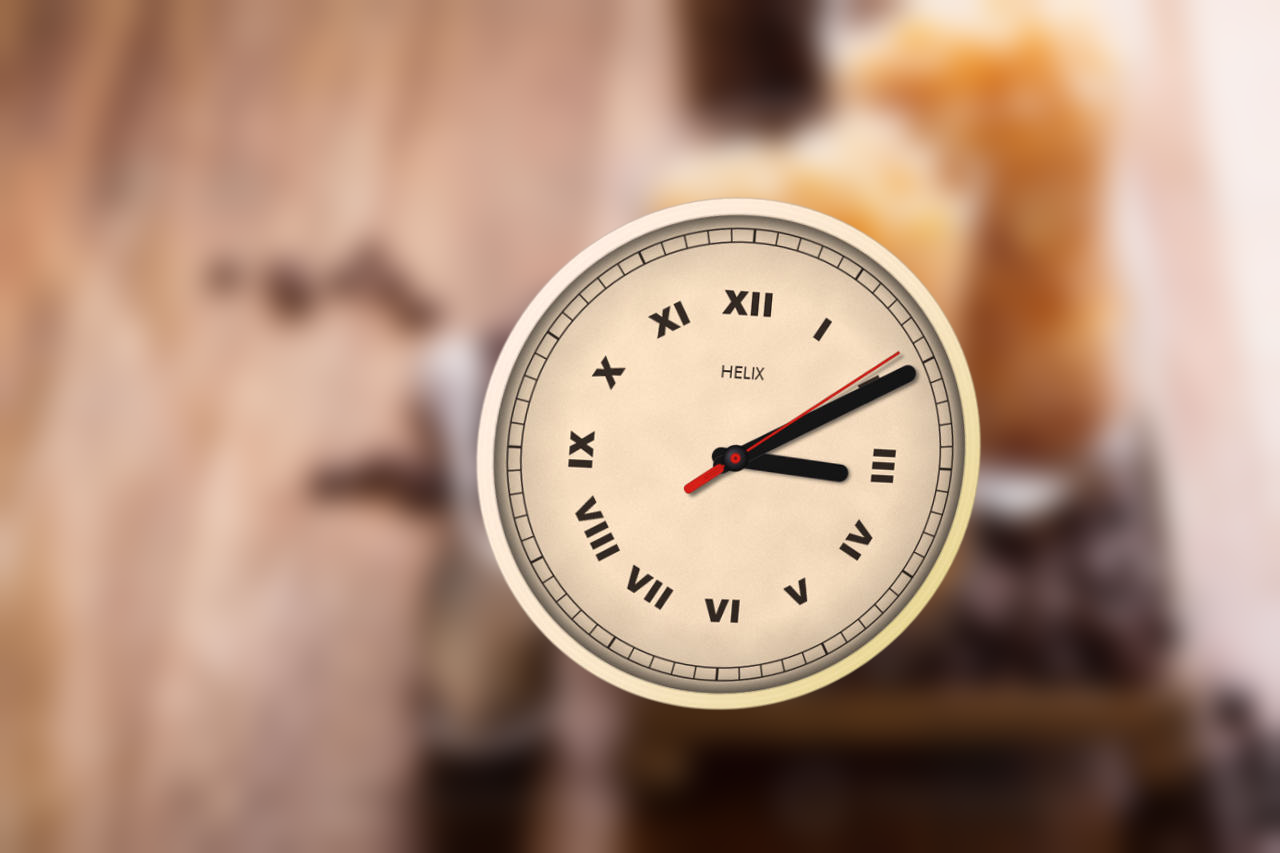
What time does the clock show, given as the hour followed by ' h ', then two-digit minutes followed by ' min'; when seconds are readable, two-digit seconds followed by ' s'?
3 h 10 min 09 s
